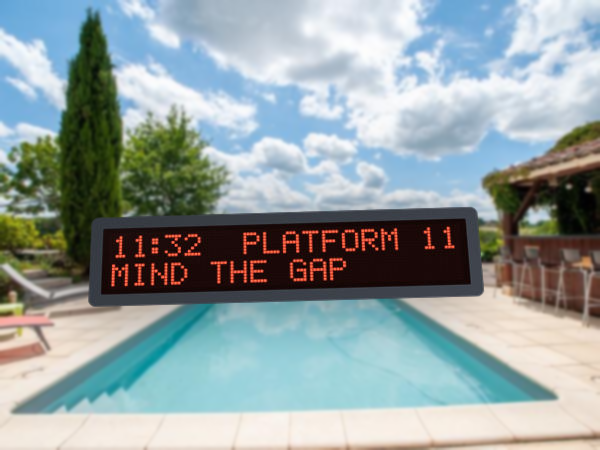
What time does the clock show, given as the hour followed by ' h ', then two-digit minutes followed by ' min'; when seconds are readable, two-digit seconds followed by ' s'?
11 h 32 min
